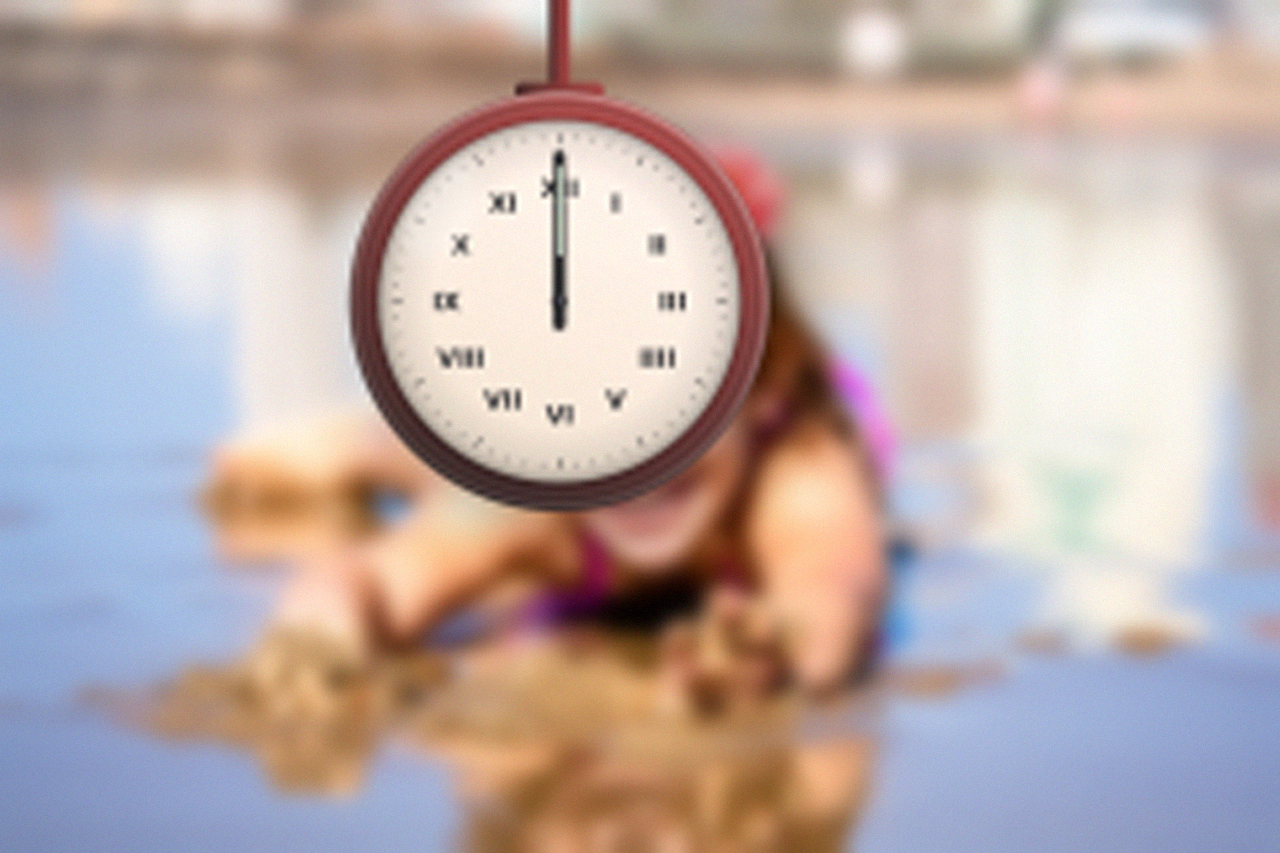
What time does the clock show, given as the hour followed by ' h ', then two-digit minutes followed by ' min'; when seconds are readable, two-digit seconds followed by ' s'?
12 h 00 min
